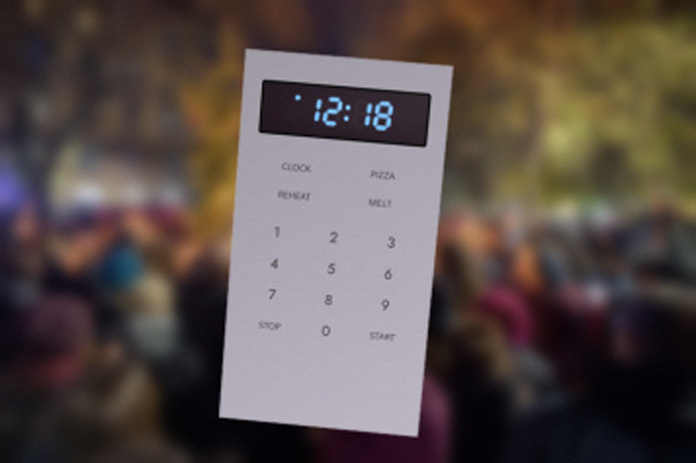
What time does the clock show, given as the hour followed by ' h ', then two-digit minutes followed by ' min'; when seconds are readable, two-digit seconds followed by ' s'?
12 h 18 min
